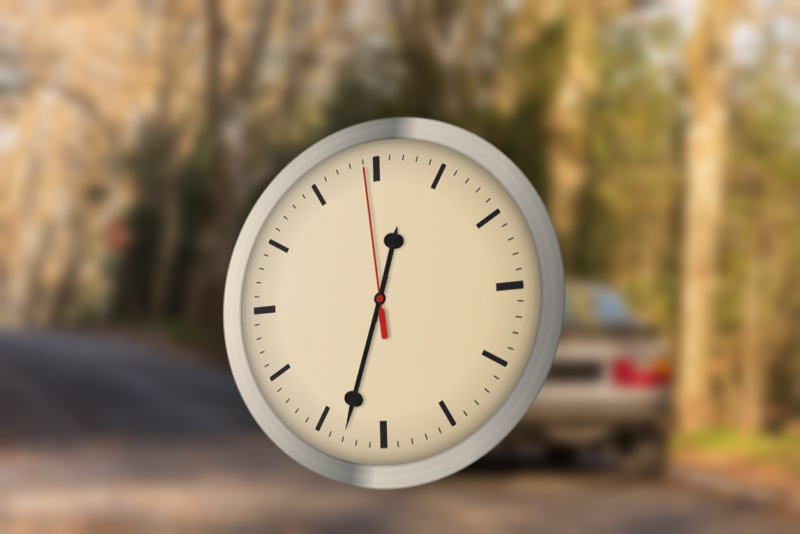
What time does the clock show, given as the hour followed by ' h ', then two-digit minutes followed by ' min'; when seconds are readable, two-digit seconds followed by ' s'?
12 h 32 min 59 s
